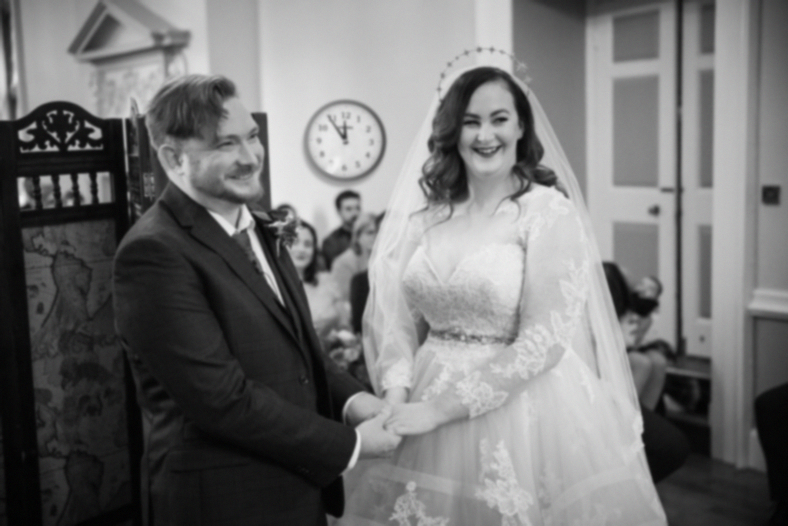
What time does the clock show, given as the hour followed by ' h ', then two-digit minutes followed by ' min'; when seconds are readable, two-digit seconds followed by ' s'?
11 h 54 min
